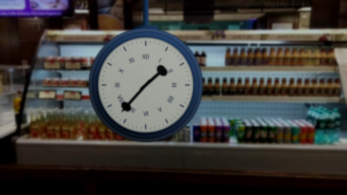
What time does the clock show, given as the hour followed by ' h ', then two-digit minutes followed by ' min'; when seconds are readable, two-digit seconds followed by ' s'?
1 h 37 min
